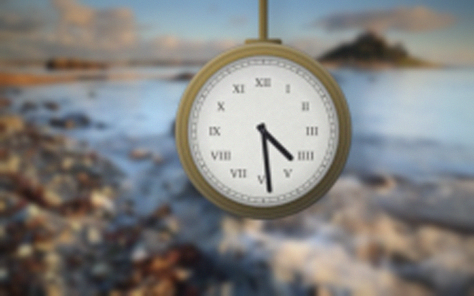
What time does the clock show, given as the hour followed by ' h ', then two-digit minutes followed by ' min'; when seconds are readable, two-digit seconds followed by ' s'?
4 h 29 min
